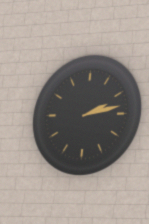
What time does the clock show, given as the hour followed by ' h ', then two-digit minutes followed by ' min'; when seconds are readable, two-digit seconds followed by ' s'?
2 h 13 min
